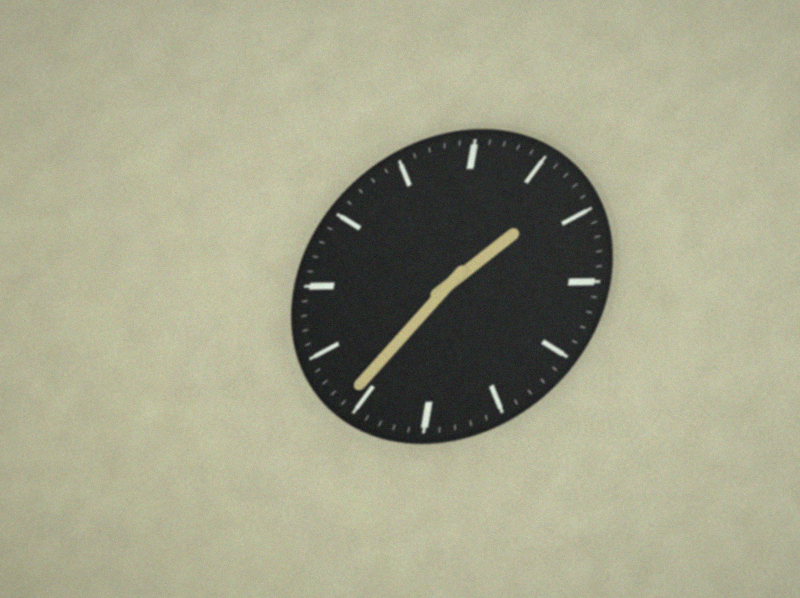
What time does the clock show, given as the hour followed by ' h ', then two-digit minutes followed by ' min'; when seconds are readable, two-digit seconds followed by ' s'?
1 h 36 min
